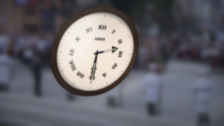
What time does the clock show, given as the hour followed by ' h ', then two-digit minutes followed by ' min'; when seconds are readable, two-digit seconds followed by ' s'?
2 h 30 min
